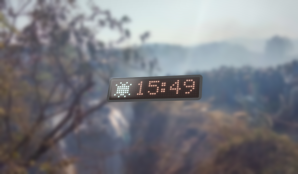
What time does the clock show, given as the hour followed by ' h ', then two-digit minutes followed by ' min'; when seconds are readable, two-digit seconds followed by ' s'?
15 h 49 min
